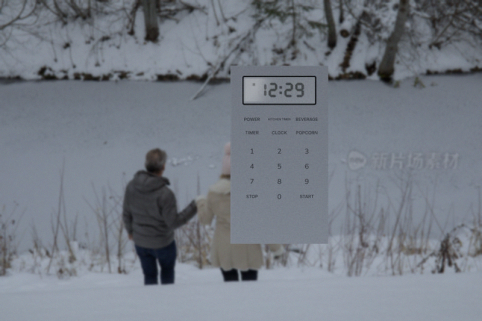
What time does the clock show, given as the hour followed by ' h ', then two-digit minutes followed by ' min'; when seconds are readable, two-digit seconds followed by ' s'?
12 h 29 min
